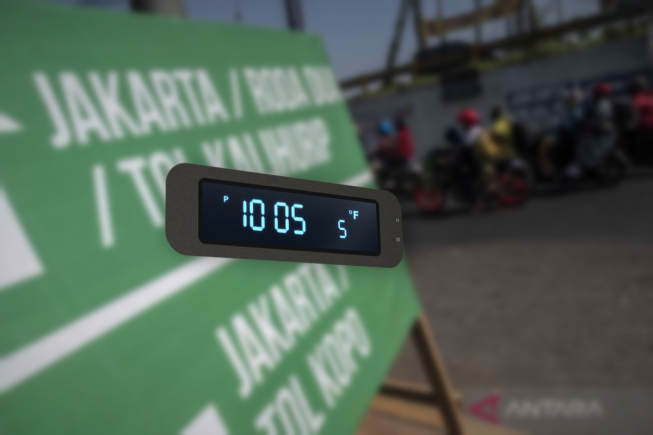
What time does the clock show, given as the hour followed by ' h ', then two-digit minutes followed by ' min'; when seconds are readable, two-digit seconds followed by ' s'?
10 h 05 min
